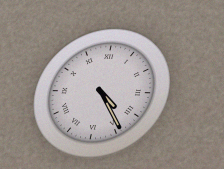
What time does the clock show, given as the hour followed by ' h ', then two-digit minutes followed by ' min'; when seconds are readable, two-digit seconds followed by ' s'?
4 h 24 min
